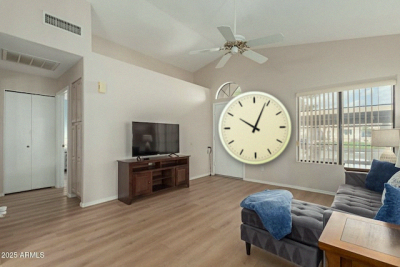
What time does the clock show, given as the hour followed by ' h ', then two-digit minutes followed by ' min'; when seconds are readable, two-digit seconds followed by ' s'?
10 h 04 min
